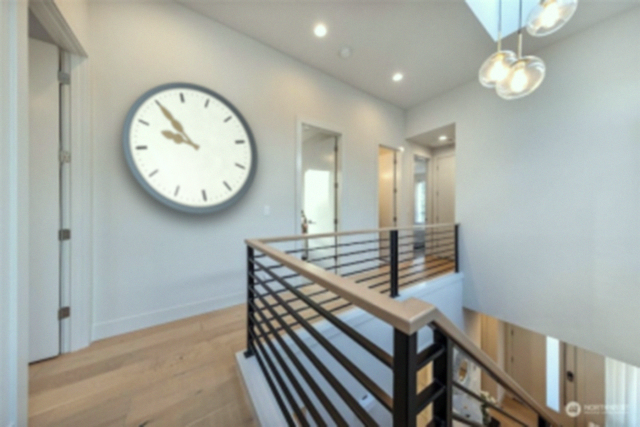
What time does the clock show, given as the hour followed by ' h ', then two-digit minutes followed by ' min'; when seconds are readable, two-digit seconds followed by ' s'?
9 h 55 min
